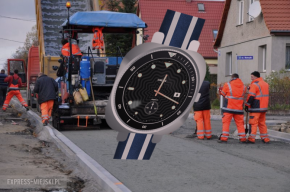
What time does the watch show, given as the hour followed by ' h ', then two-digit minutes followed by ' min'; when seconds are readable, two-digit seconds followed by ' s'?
12 h 18 min
